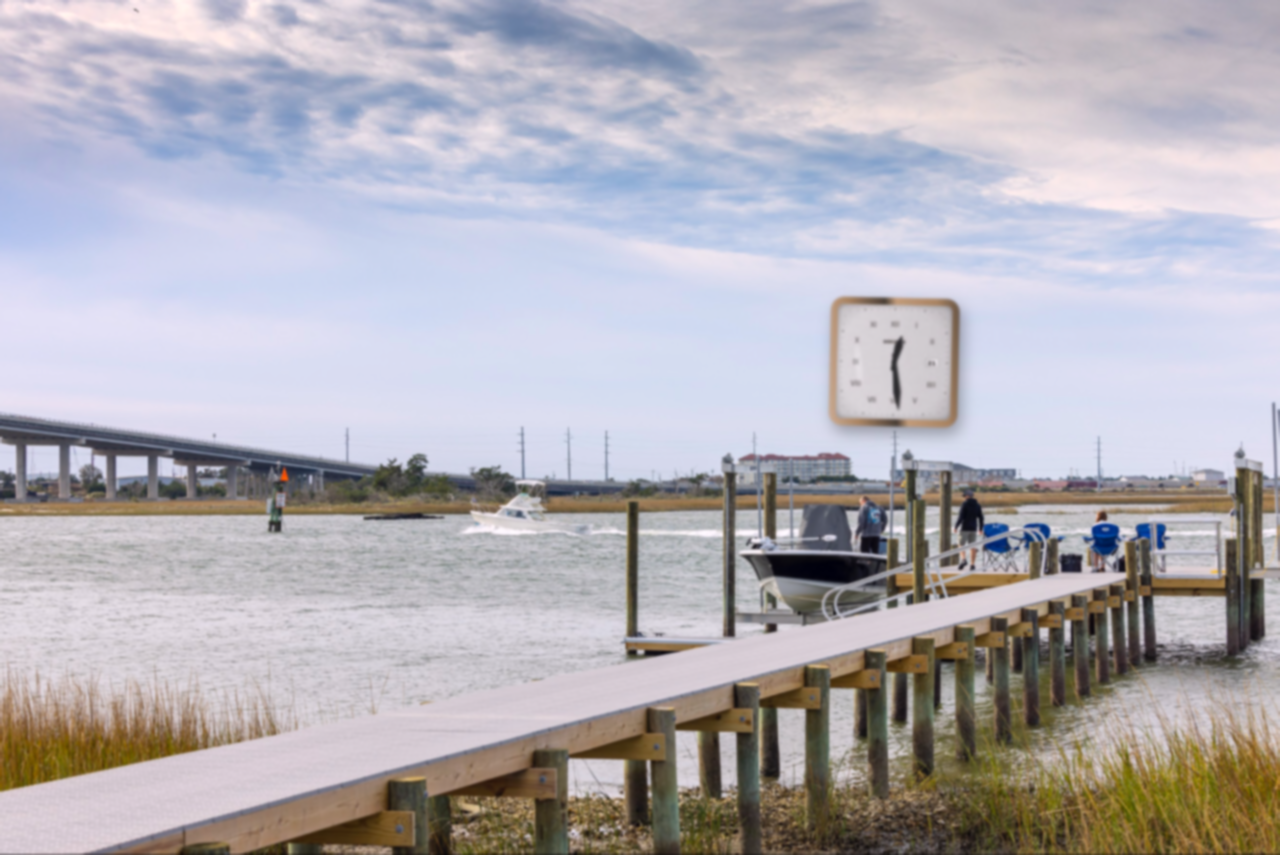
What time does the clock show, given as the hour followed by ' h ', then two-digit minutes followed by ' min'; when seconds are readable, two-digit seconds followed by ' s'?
12 h 29 min
